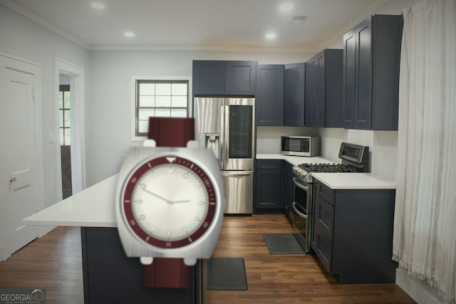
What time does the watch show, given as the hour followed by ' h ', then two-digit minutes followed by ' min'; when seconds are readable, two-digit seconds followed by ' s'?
2 h 49 min
